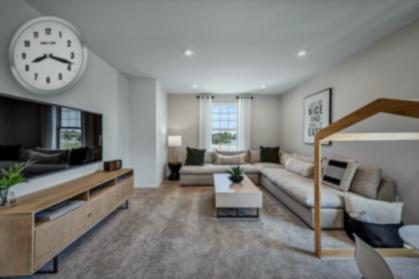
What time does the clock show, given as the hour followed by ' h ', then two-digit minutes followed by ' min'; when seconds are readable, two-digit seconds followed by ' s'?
8 h 18 min
